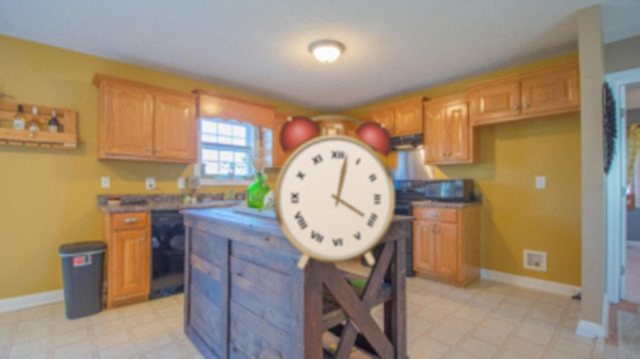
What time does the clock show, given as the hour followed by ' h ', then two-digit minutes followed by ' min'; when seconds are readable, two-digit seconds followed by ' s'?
4 h 02 min
